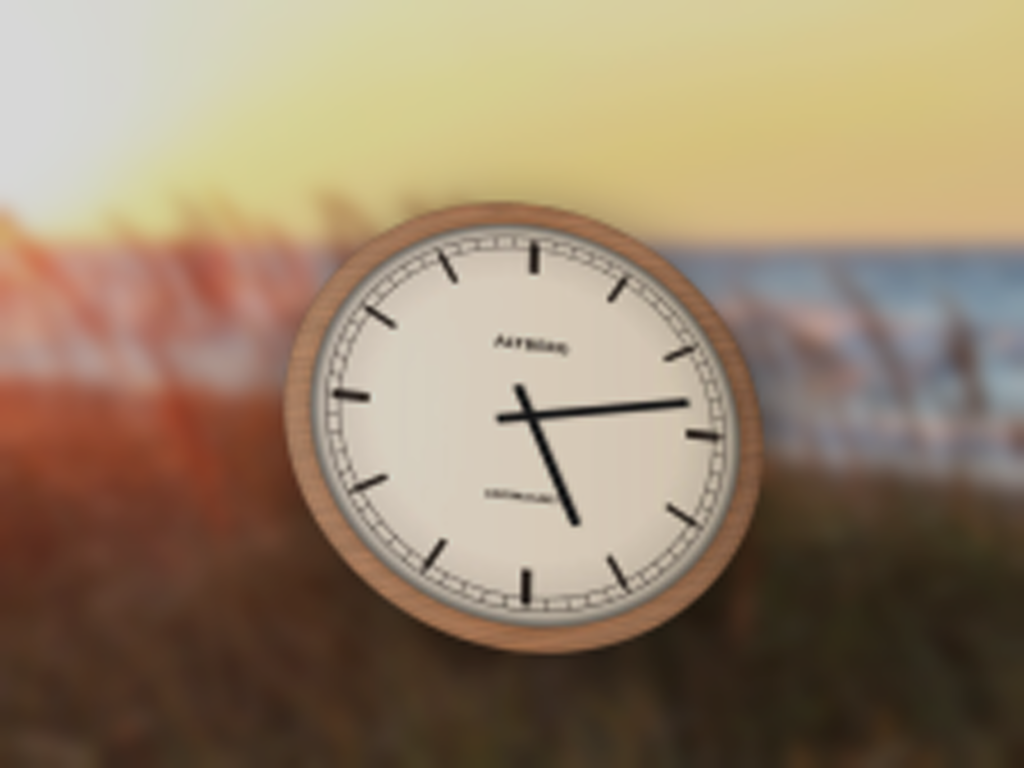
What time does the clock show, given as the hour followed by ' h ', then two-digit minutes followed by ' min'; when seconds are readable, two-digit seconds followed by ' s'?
5 h 13 min
